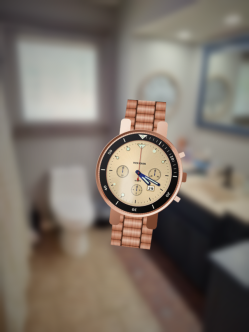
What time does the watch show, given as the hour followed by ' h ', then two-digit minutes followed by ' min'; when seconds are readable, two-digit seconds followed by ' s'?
4 h 19 min
